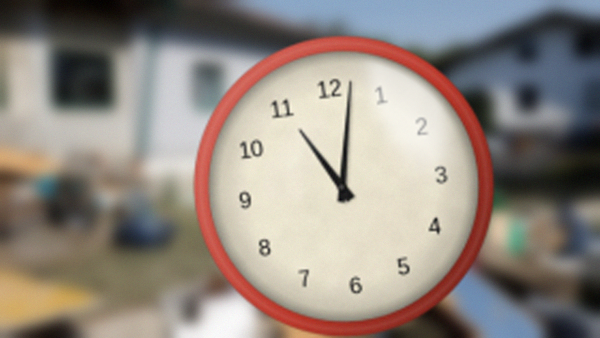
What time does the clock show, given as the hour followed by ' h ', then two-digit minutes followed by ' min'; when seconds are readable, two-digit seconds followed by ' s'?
11 h 02 min
